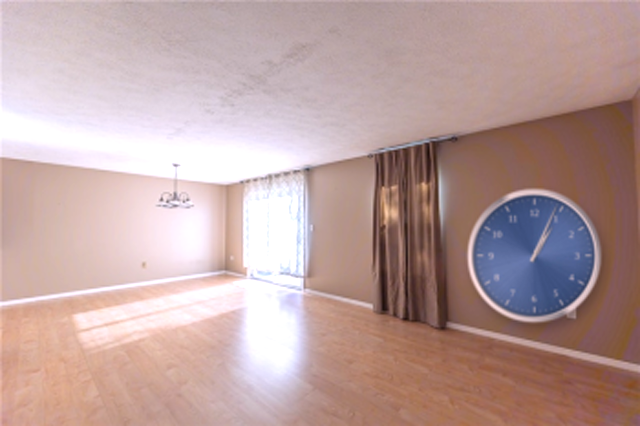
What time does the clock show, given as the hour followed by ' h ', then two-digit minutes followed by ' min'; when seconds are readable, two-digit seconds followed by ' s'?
1 h 04 min
